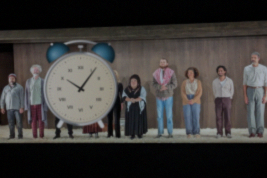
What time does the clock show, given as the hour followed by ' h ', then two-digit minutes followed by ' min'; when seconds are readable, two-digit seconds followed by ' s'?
10 h 06 min
